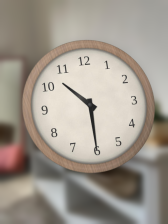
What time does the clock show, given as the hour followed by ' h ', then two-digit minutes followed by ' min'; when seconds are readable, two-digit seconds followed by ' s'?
10 h 30 min
